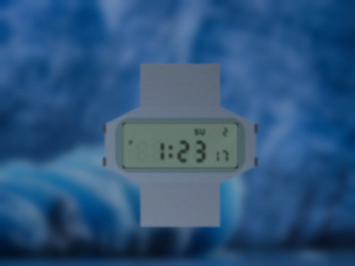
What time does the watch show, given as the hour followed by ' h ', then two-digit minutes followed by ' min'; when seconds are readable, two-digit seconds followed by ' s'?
1 h 23 min 17 s
